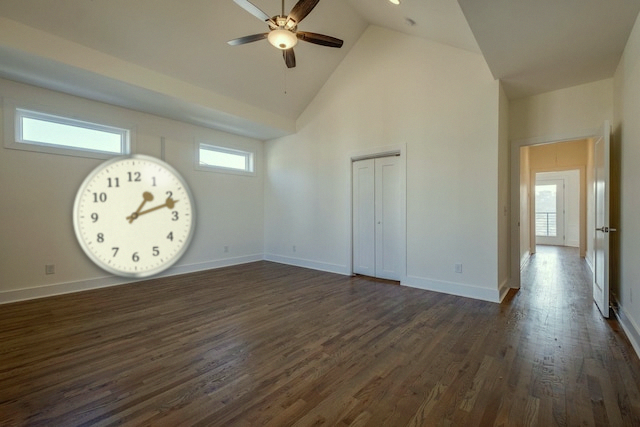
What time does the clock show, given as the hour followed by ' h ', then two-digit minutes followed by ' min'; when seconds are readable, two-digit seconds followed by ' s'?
1 h 12 min
